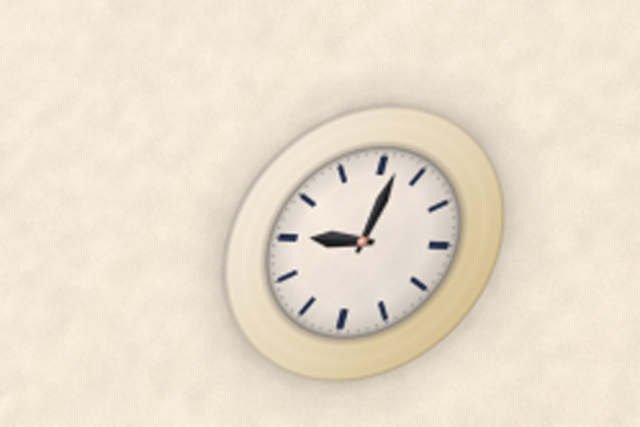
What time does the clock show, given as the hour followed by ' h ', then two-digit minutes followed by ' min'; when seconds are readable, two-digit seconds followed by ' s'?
9 h 02 min
